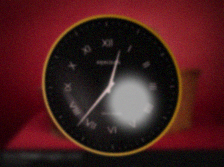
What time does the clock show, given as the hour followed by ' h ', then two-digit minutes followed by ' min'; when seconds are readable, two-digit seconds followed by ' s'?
12 h 37 min
